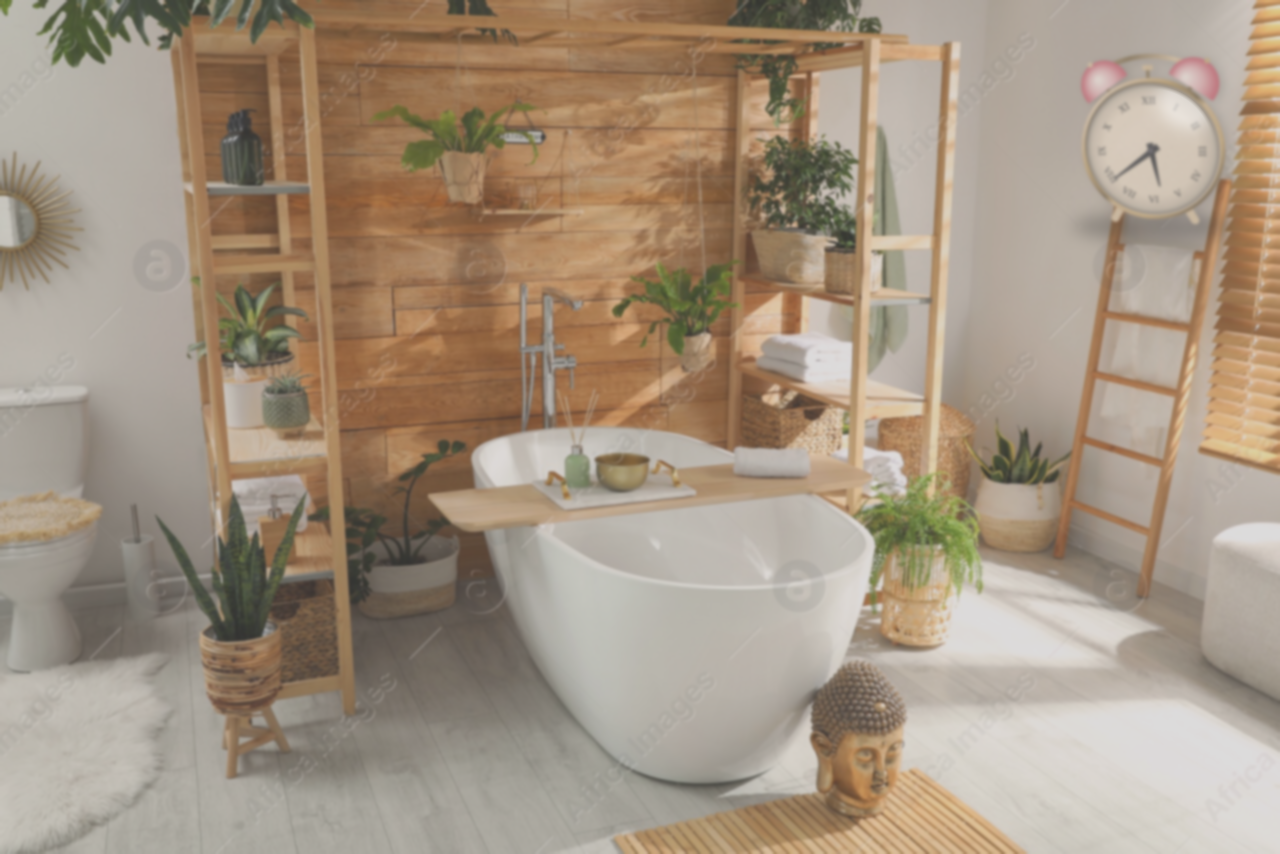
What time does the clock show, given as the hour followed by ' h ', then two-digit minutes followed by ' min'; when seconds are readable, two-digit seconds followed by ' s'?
5 h 39 min
